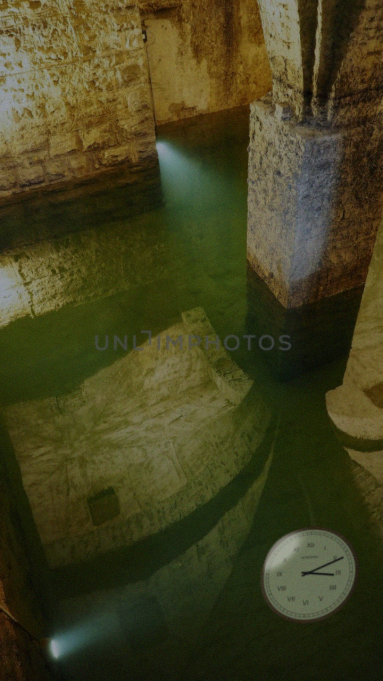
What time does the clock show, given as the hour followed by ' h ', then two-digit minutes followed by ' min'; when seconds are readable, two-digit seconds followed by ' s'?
3 h 11 min
